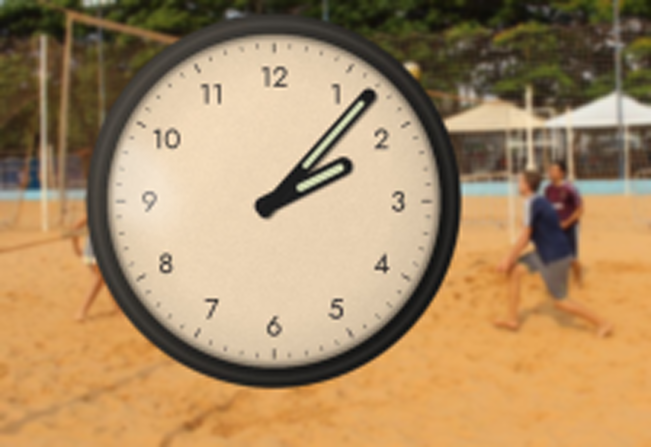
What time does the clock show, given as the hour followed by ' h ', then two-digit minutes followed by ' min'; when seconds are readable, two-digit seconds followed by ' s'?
2 h 07 min
